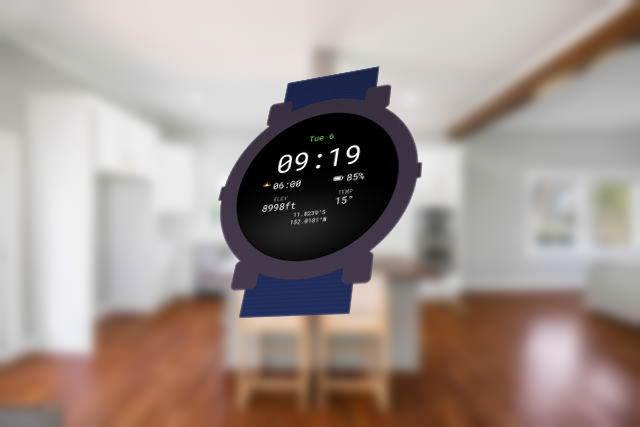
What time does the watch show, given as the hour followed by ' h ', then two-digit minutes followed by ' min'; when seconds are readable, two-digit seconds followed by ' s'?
9 h 19 min
